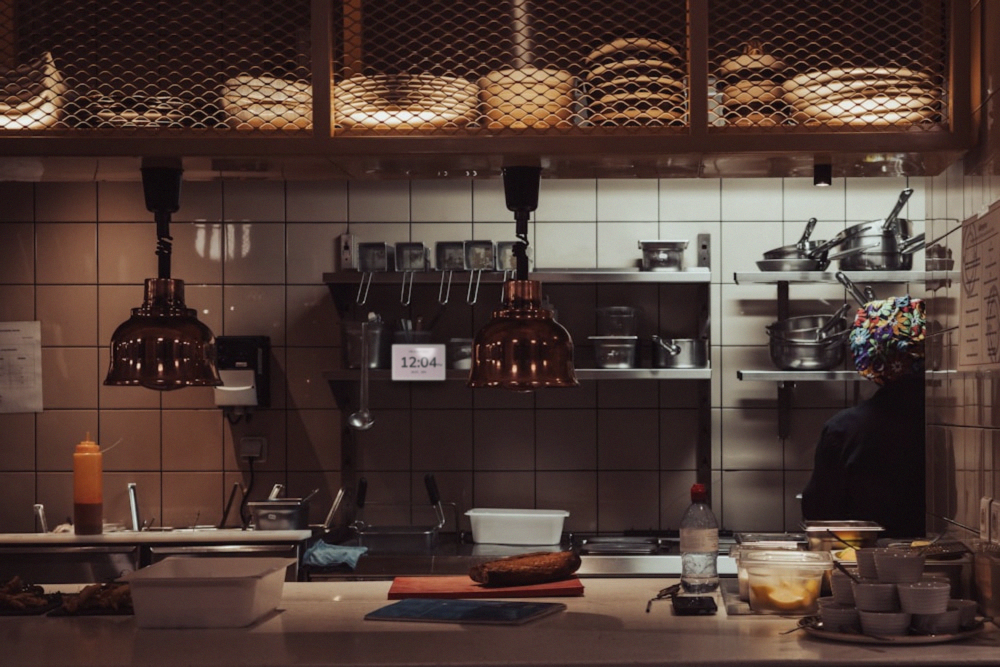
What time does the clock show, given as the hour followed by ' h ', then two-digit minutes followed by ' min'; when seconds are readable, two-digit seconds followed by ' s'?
12 h 04 min
